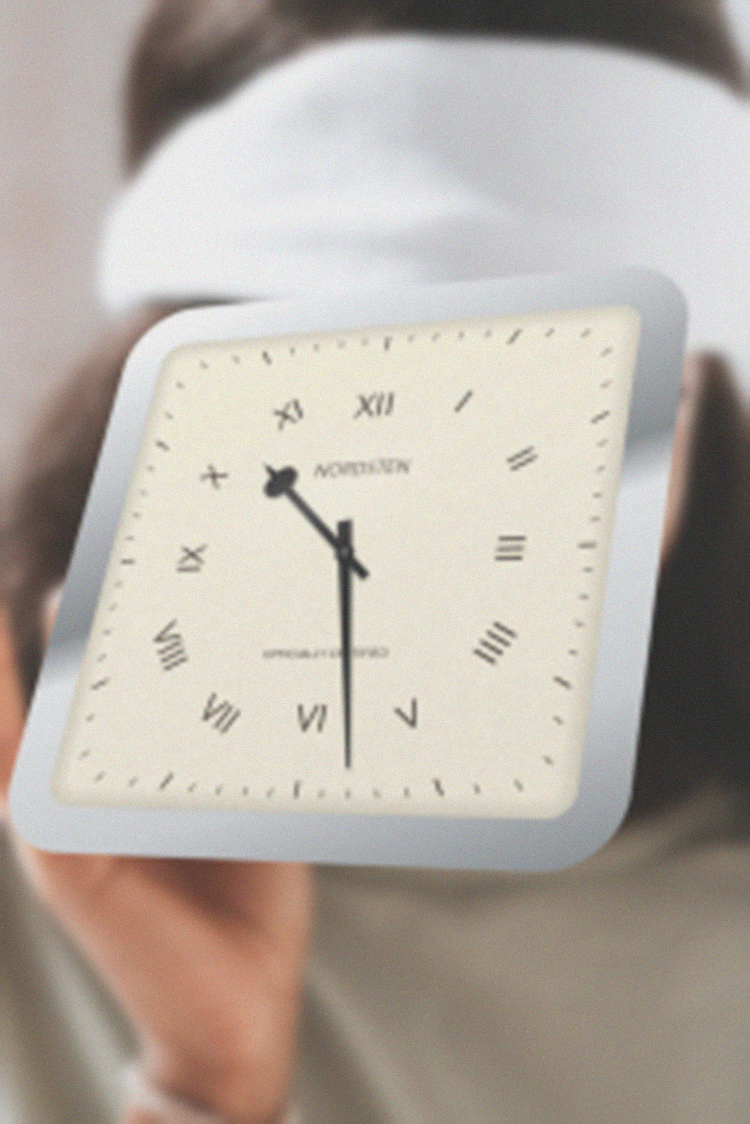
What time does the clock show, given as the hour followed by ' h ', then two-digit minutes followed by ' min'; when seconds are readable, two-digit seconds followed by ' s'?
10 h 28 min
